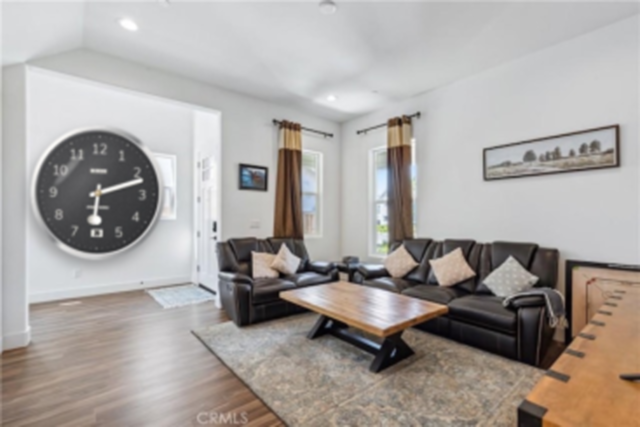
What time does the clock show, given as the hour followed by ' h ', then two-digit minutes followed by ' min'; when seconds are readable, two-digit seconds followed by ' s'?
6 h 12 min
